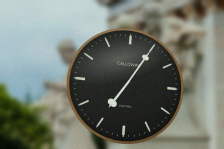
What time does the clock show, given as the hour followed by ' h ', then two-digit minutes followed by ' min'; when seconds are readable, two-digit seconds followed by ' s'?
7 h 05 min
